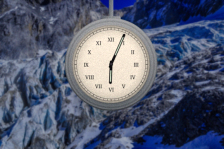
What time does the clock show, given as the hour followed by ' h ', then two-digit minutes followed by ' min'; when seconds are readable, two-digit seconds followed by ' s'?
6 h 04 min
